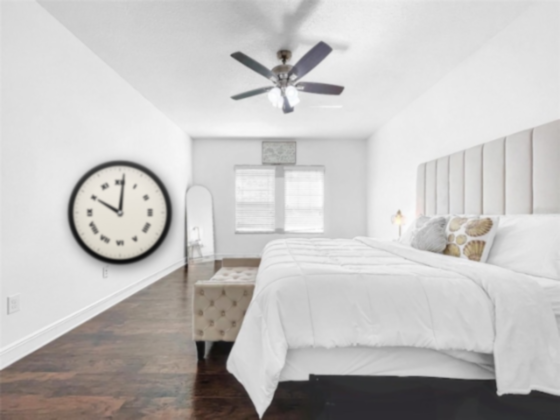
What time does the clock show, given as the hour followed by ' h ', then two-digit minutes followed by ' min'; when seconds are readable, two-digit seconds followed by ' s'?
10 h 01 min
